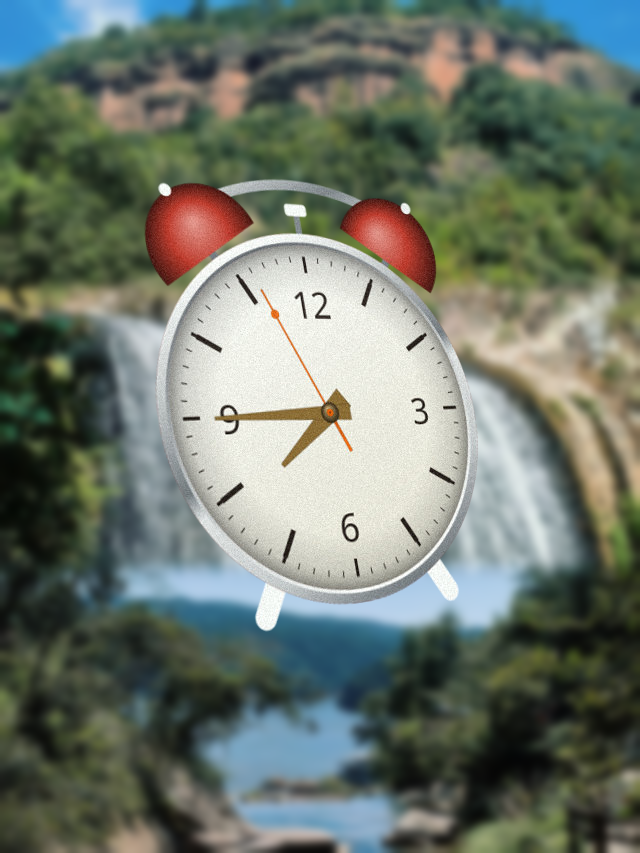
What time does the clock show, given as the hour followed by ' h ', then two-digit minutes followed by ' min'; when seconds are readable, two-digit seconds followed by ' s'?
7 h 44 min 56 s
